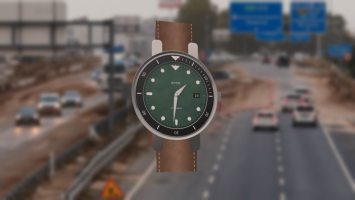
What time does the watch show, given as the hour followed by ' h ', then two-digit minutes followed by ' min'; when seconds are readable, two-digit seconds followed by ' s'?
1 h 31 min
